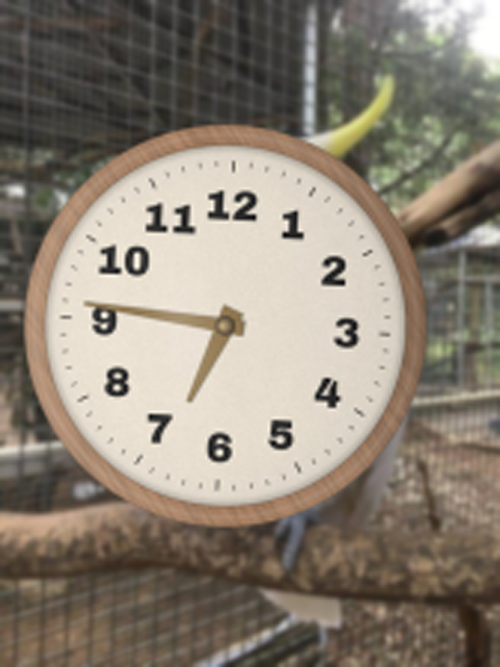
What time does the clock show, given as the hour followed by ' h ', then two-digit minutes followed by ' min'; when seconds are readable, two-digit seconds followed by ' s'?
6 h 46 min
